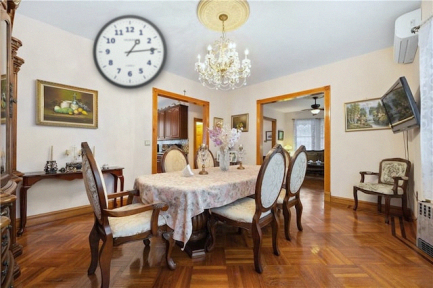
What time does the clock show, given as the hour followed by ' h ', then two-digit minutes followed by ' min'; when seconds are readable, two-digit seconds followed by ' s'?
1 h 14 min
